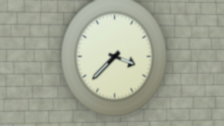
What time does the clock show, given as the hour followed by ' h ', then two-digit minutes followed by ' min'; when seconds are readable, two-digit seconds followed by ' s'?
3 h 38 min
